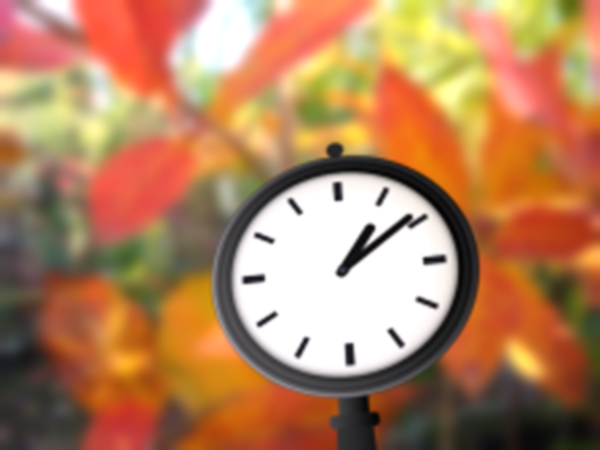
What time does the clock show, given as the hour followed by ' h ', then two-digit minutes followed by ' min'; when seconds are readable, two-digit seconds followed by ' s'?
1 h 09 min
